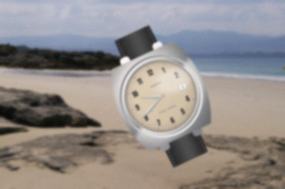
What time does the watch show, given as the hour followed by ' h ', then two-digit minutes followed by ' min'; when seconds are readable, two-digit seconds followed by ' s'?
9 h 41 min
